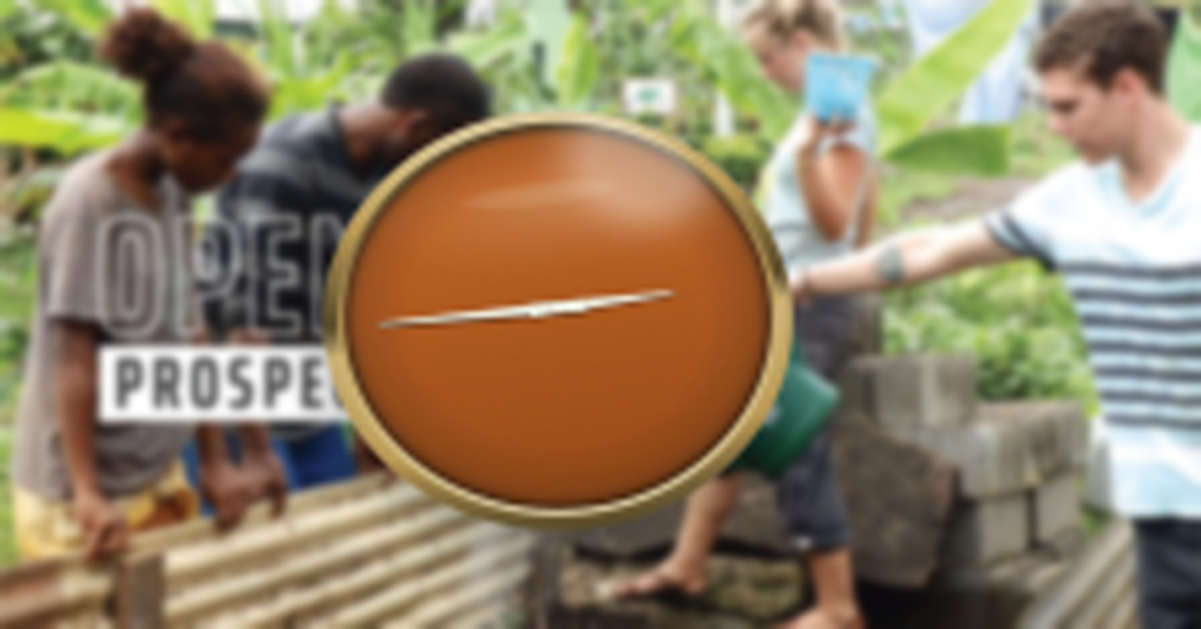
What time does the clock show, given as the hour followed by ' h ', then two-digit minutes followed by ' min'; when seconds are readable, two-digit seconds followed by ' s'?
2 h 44 min
